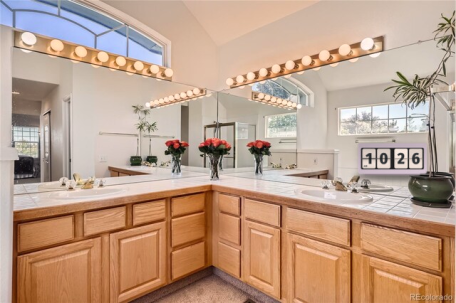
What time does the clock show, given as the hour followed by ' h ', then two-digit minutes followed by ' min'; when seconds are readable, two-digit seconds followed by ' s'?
10 h 26 min
